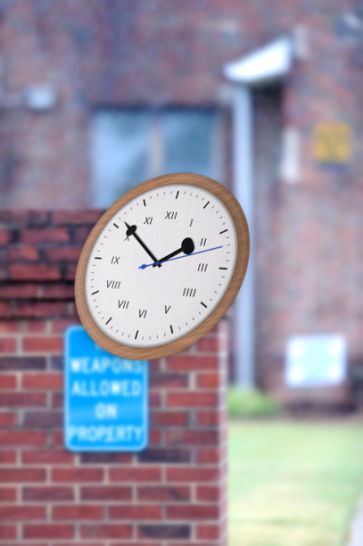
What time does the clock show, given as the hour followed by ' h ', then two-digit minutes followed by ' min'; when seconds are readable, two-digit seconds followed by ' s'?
1 h 51 min 12 s
